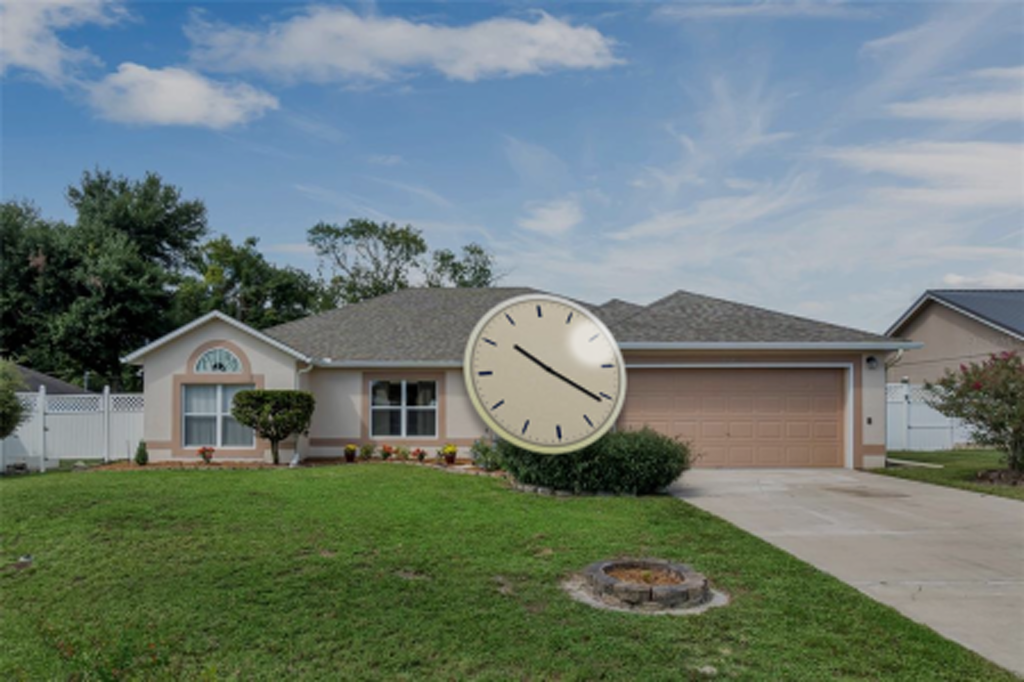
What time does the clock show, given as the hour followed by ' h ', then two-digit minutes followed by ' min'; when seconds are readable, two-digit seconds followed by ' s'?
10 h 21 min
